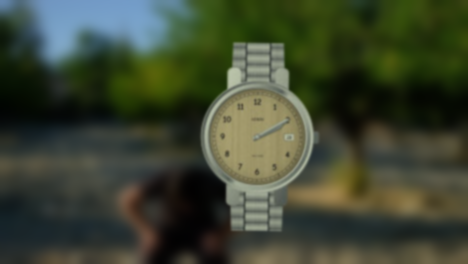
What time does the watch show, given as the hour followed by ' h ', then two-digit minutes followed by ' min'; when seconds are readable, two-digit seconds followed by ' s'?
2 h 10 min
